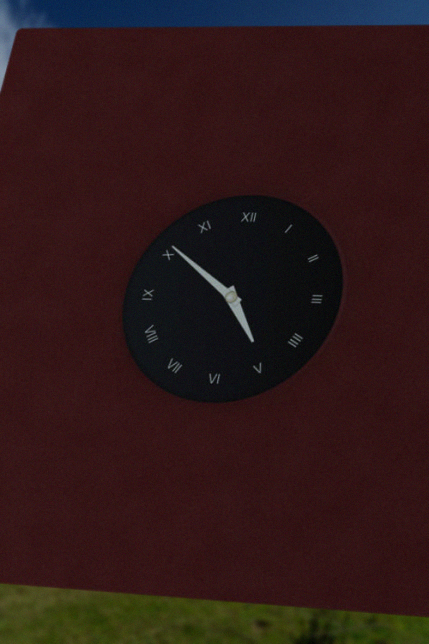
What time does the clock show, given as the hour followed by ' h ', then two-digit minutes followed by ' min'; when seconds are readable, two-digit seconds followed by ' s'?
4 h 51 min
